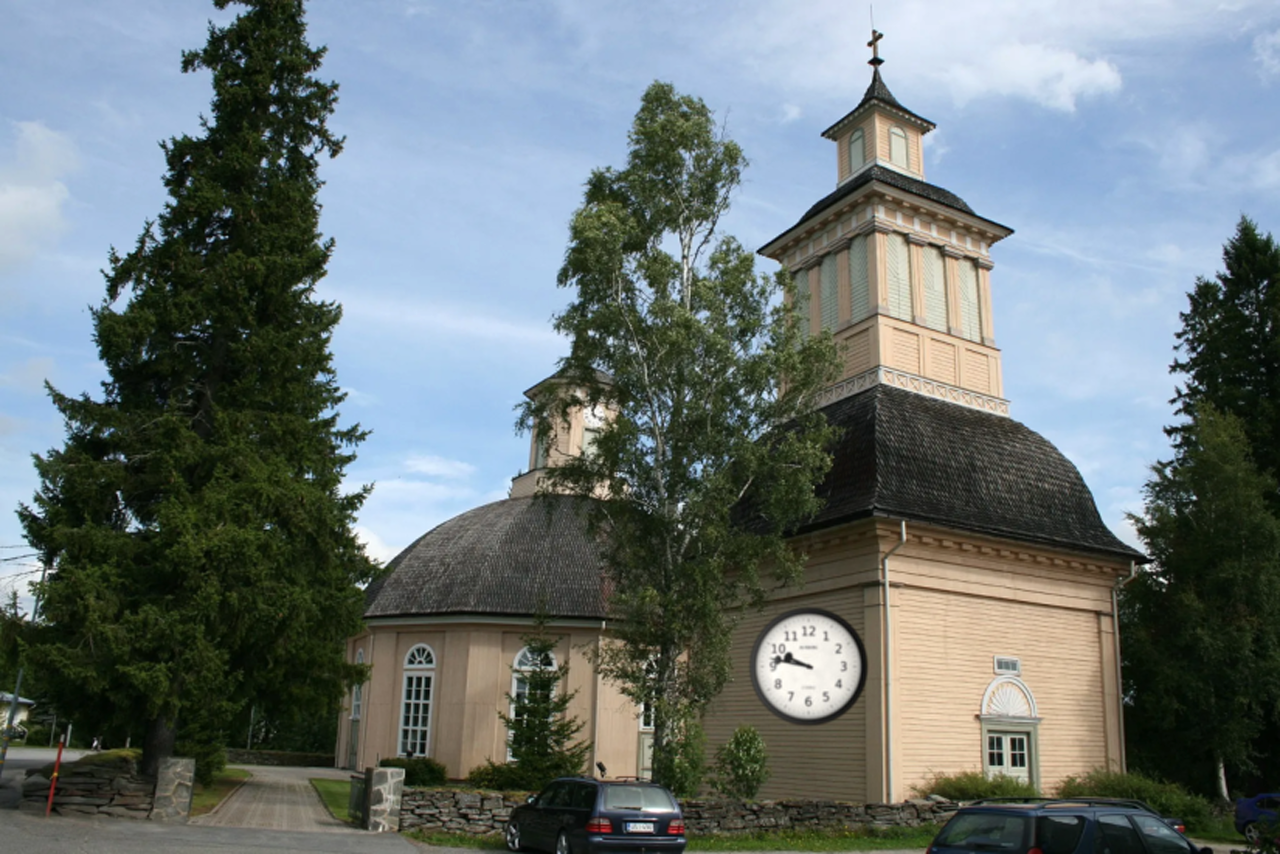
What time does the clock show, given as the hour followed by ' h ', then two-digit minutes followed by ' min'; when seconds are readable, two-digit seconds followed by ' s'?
9 h 47 min
